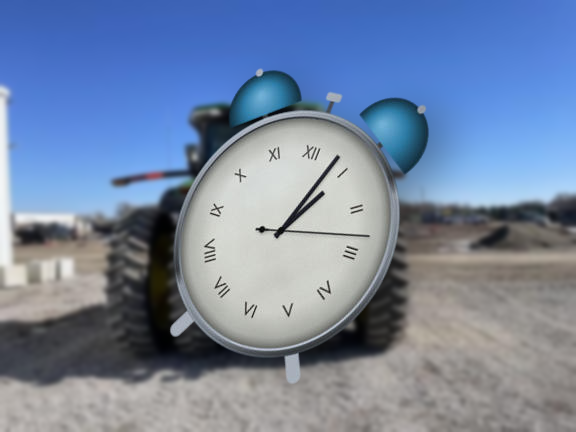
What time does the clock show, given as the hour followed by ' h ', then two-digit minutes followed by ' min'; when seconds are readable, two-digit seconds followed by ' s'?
1 h 03 min 13 s
